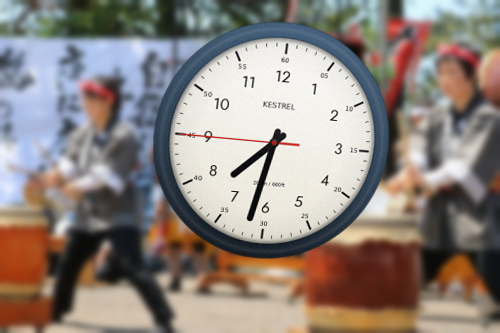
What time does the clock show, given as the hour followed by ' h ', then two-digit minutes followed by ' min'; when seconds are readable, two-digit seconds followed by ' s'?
7 h 31 min 45 s
